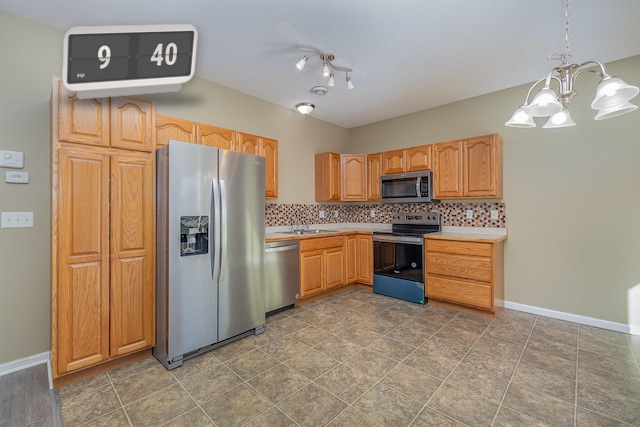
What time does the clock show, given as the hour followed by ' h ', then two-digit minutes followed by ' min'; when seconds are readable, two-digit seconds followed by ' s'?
9 h 40 min
